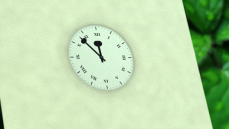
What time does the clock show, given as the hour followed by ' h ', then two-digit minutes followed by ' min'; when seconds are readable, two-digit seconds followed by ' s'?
11 h 53 min
